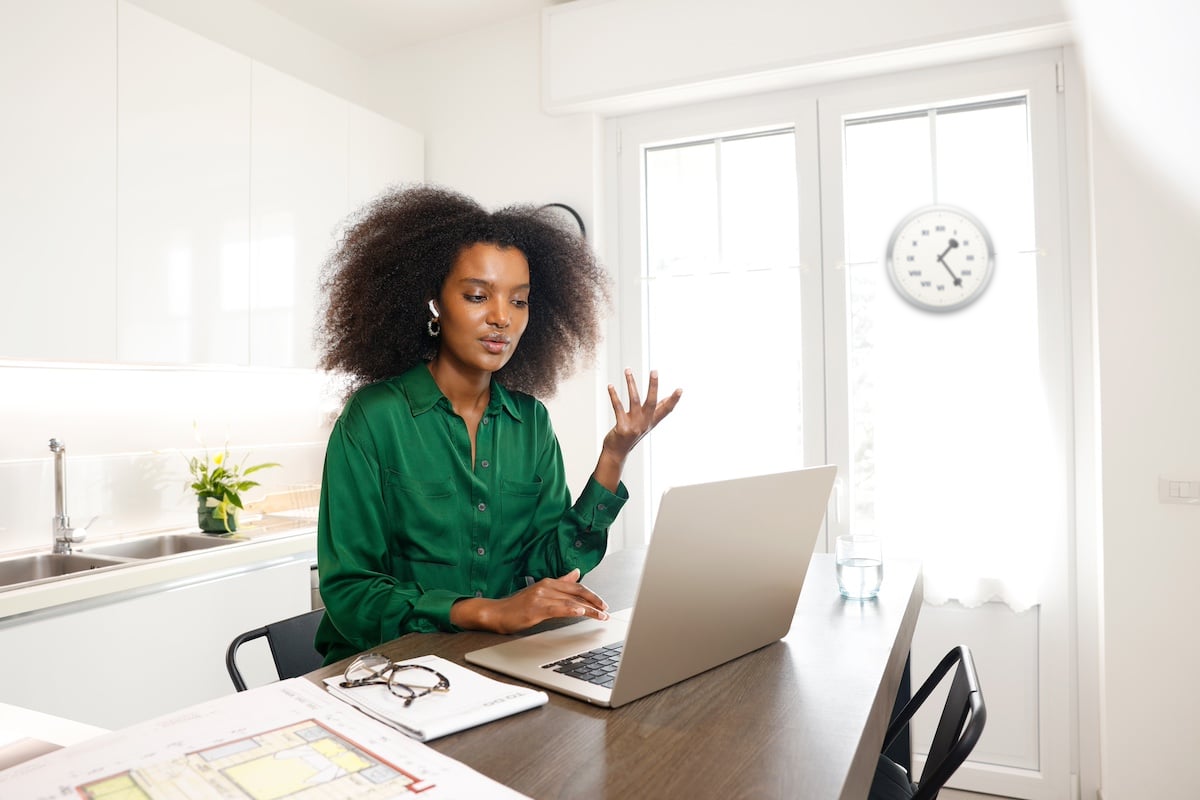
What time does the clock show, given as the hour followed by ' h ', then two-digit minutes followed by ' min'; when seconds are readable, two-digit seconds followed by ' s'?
1 h 24 min
